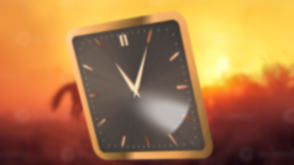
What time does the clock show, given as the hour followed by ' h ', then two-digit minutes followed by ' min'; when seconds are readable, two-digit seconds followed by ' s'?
11 h 05 min
